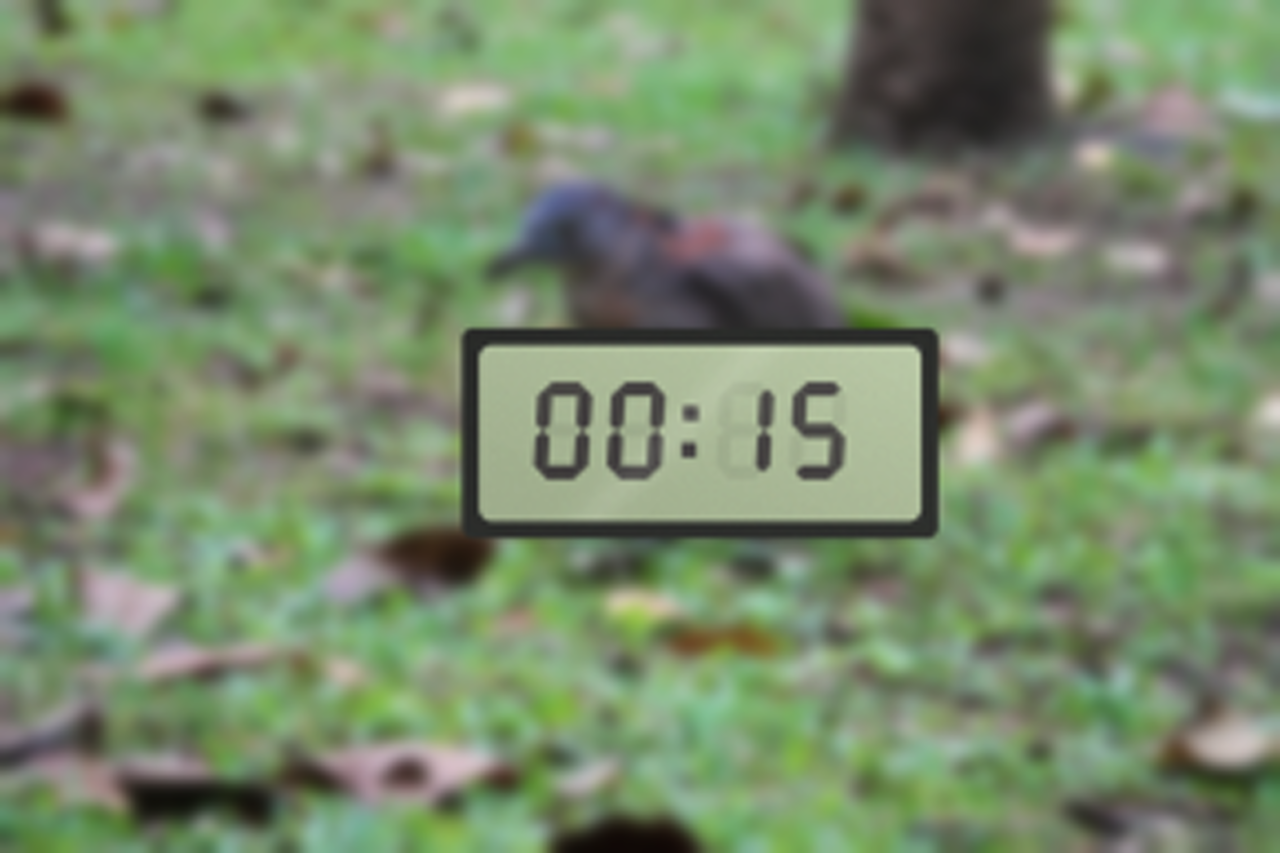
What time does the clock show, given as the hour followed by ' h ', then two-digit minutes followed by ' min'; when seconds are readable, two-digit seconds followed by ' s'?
0 h 15 min
